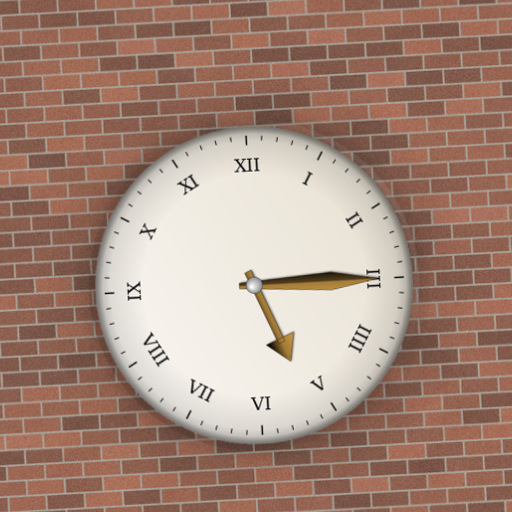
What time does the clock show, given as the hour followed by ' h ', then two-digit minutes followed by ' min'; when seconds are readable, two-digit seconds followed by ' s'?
5 h 15 min
